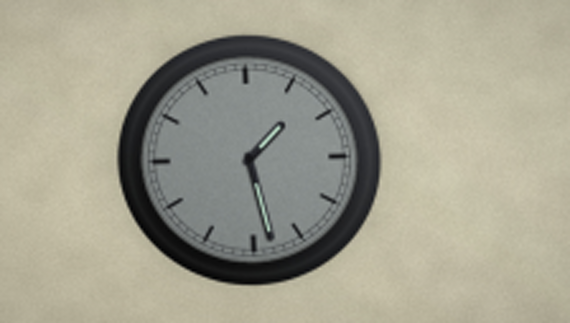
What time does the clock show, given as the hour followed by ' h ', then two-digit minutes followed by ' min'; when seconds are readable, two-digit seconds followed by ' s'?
1 h 28 min
